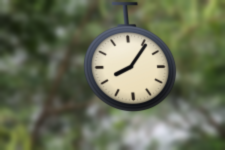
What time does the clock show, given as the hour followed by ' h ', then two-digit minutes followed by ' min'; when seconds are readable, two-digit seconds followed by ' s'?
8 h 06 min
